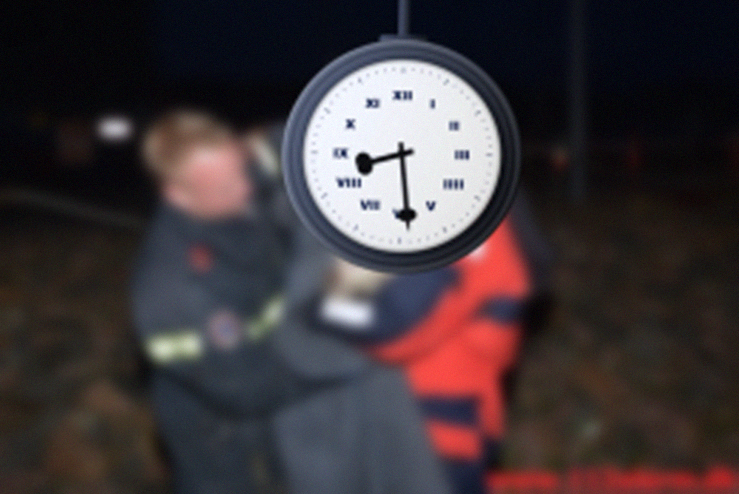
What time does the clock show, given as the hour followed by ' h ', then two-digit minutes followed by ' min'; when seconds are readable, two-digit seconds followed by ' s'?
8 h 29 min
